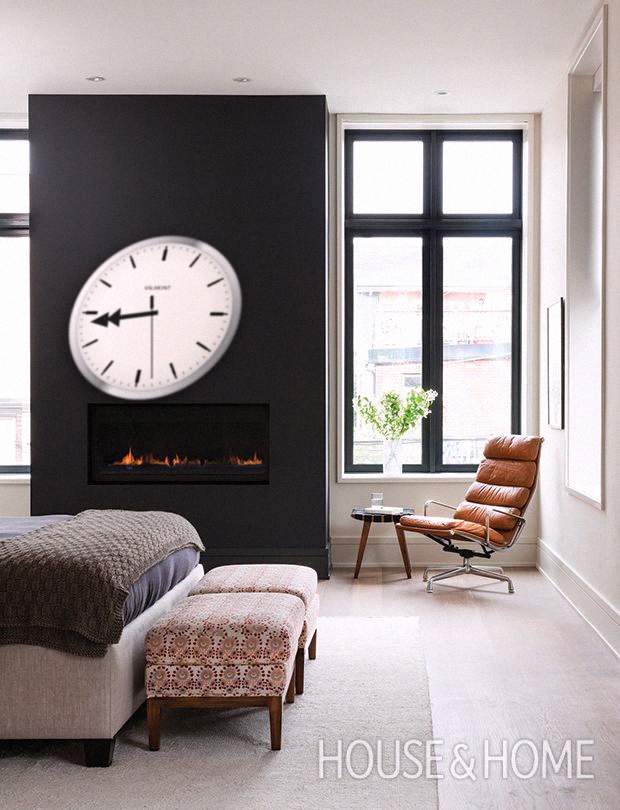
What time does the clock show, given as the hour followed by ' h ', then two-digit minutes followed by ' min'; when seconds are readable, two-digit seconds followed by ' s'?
8 h 43 min 28 s
